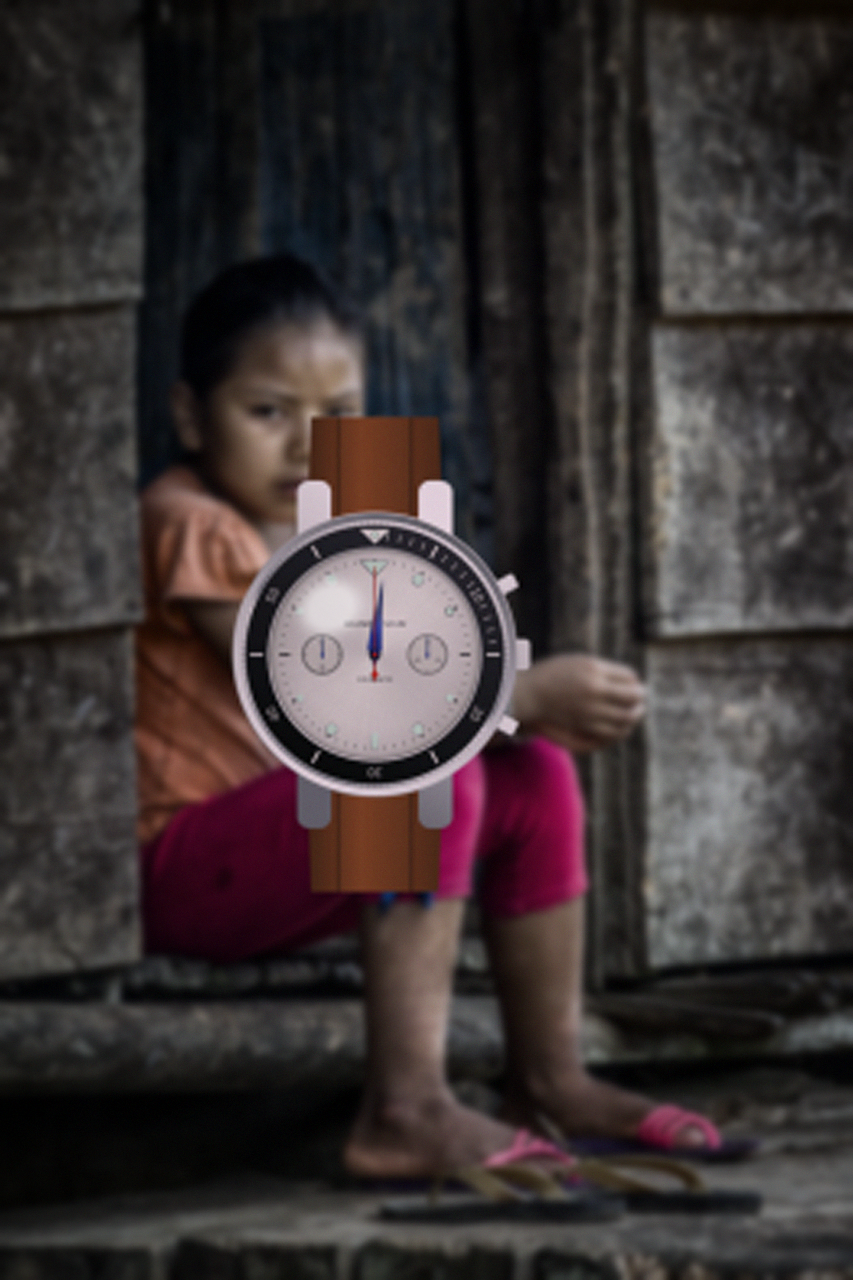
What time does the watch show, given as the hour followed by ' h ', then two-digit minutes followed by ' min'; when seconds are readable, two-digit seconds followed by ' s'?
12 h 01 min
